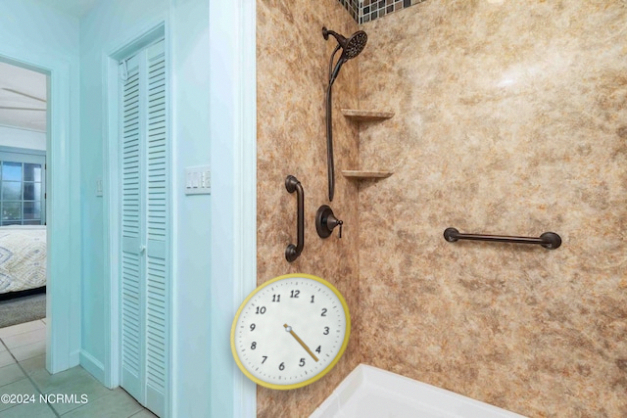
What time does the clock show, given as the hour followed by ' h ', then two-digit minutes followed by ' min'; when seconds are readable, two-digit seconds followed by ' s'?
4 h 22 min
